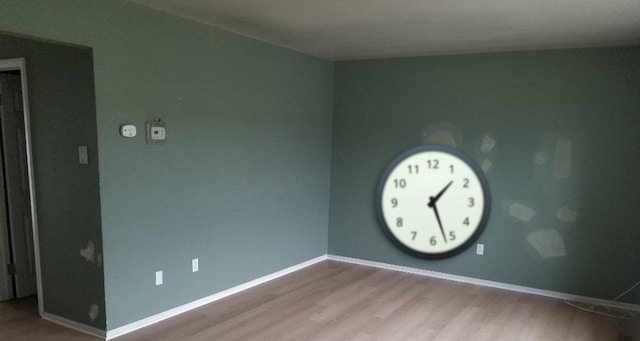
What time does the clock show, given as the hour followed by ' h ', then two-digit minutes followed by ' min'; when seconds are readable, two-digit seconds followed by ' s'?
1 h 27 min
